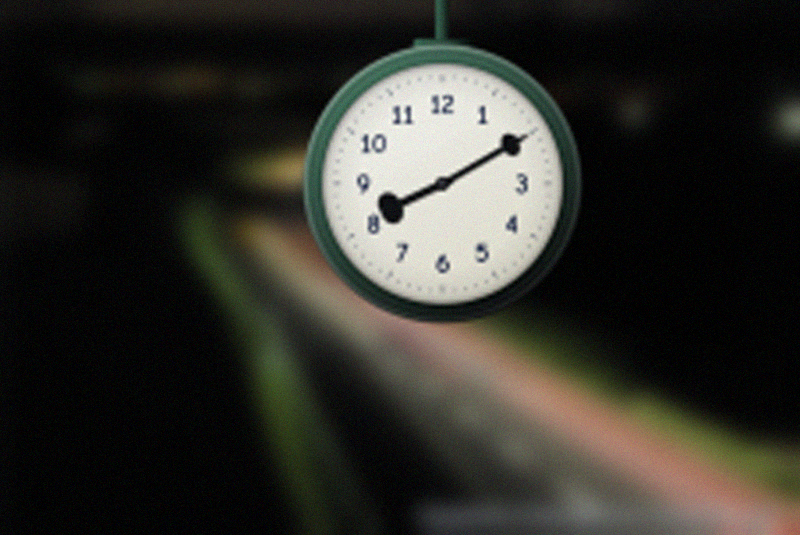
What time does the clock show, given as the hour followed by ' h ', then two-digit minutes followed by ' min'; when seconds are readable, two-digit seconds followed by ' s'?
8 h 10 min
